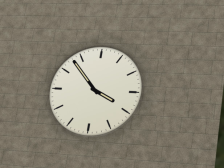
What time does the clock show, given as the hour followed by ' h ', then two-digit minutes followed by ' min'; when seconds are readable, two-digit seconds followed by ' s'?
3 h 53 min
